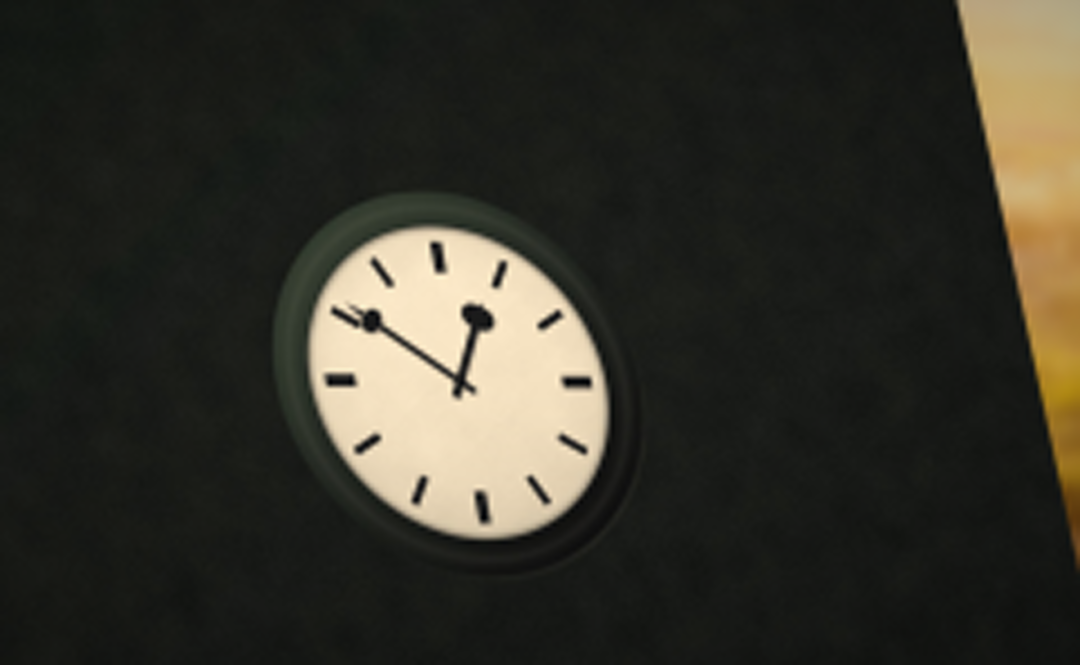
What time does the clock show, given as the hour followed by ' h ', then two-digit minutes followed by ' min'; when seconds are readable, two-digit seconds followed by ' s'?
12 h 51 min
